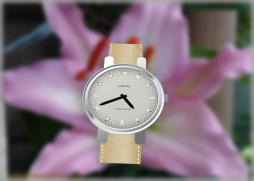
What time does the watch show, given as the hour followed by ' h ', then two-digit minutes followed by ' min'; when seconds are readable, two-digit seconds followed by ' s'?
4 h 41 min
